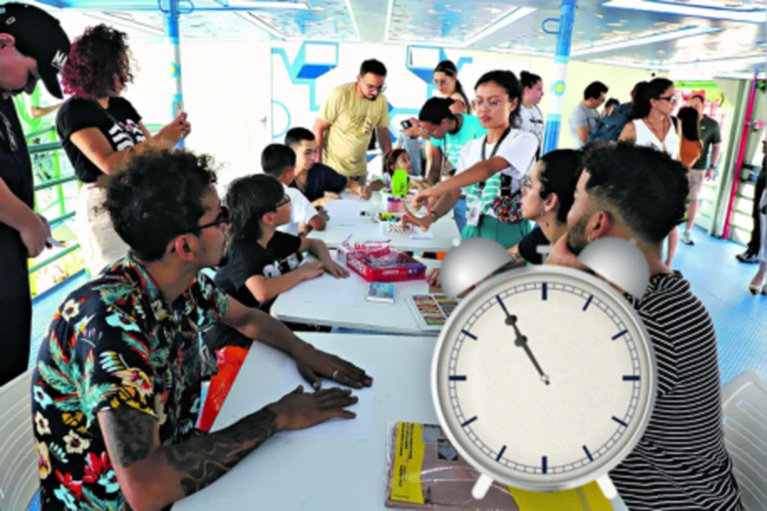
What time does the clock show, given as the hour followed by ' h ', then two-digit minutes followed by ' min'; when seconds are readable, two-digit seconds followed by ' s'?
10 h 55 min
